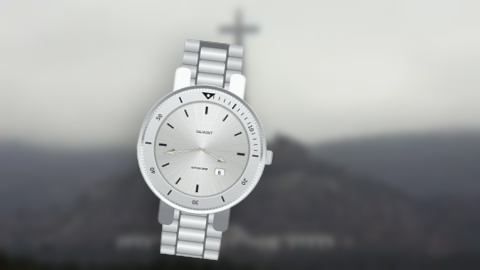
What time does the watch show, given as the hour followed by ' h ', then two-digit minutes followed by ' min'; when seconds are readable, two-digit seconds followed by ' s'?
3 h 43 min
